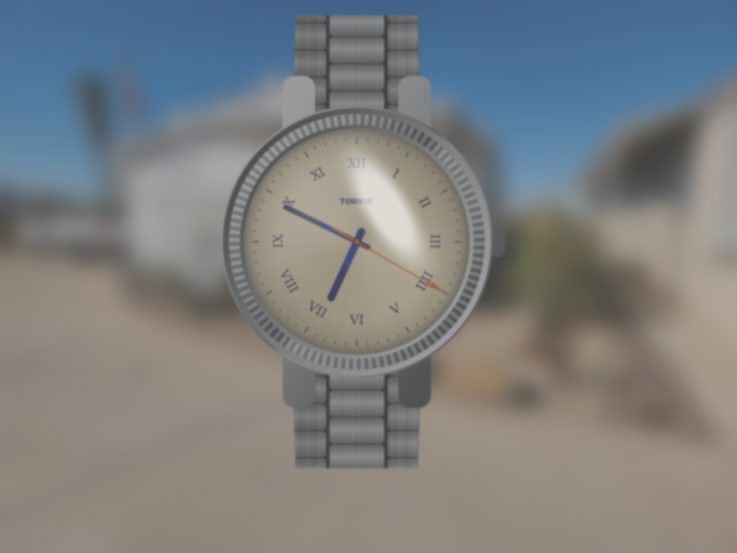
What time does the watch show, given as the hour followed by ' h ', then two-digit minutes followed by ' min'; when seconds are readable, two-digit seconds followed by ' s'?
6 h 49 min 20 s
